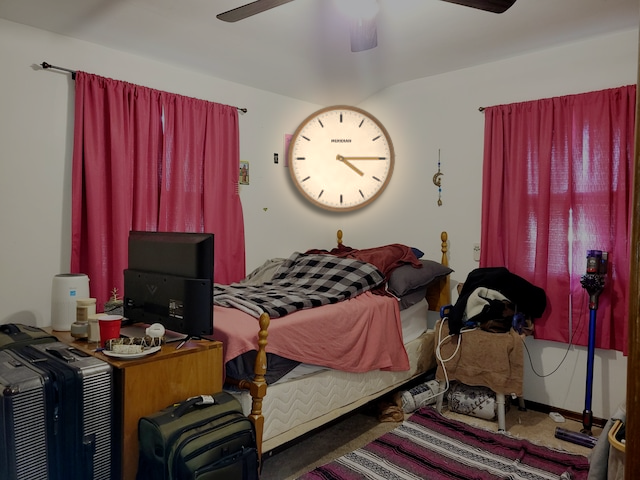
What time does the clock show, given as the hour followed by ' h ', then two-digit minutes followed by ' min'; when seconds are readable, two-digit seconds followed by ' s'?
4 h 15 min
